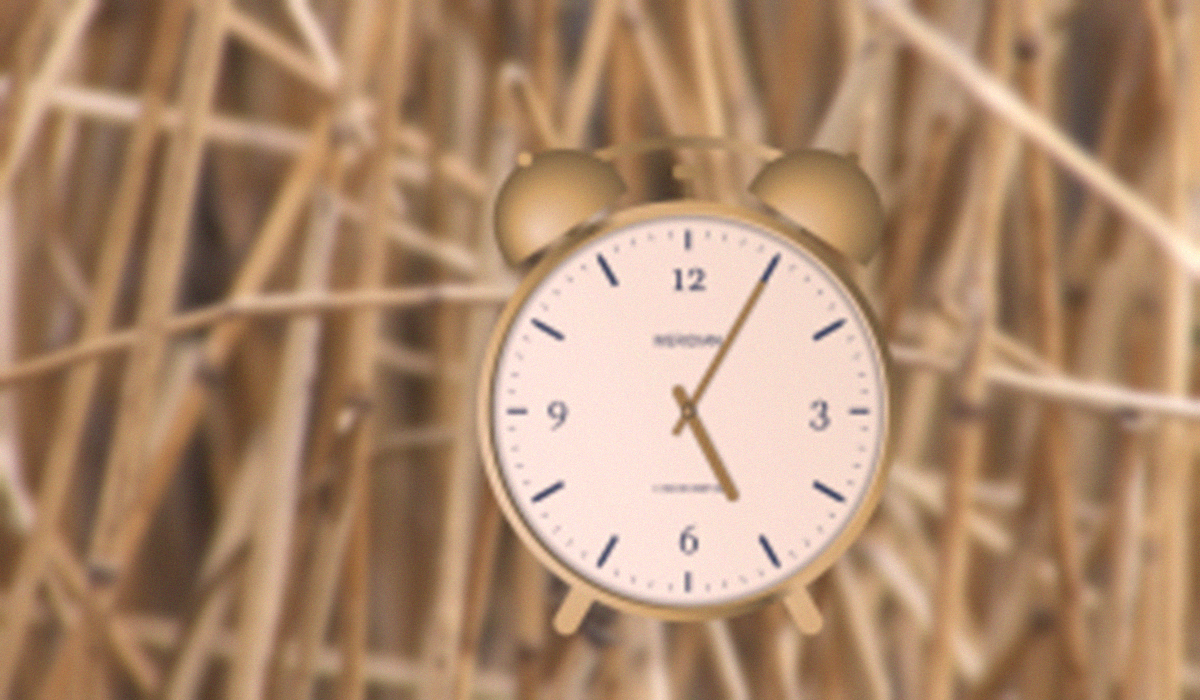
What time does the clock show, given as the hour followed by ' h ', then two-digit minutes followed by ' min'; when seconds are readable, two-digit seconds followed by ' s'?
5 h 05 min
